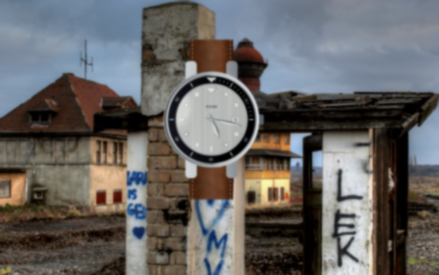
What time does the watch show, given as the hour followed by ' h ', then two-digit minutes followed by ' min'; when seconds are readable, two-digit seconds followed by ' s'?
5 h 17 min
